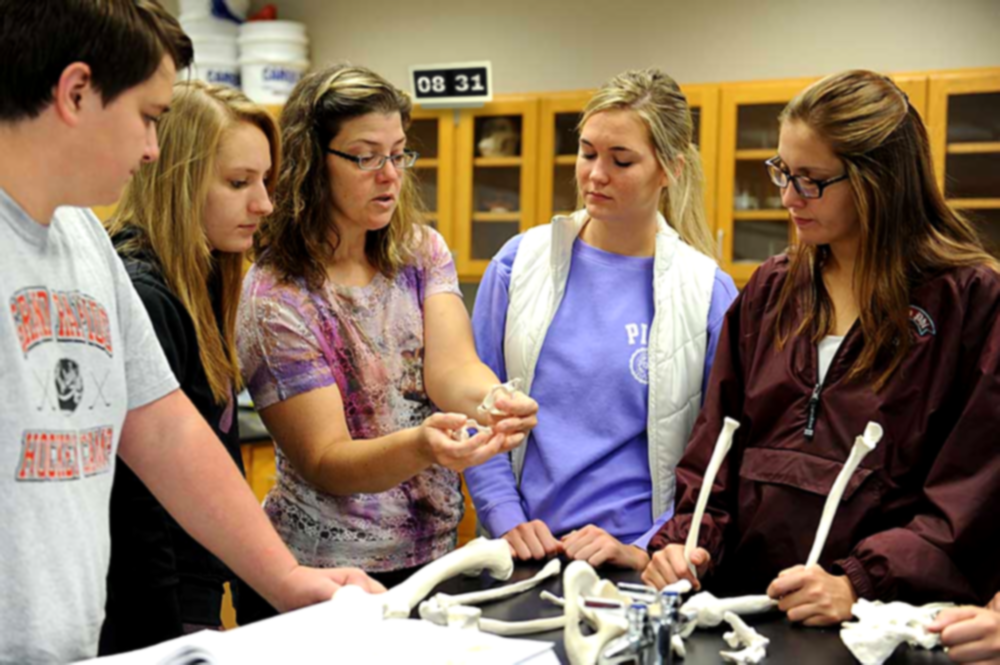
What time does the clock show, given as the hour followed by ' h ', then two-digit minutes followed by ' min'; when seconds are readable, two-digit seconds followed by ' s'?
8 h 31 min
